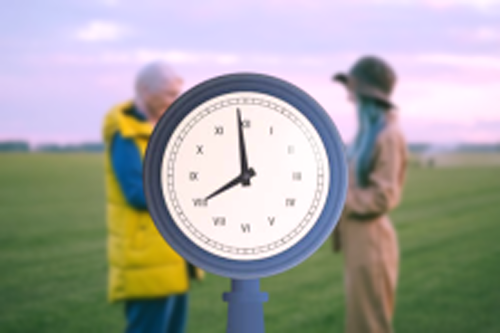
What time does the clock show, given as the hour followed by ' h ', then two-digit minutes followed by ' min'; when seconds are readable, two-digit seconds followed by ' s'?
7 h 59 min
